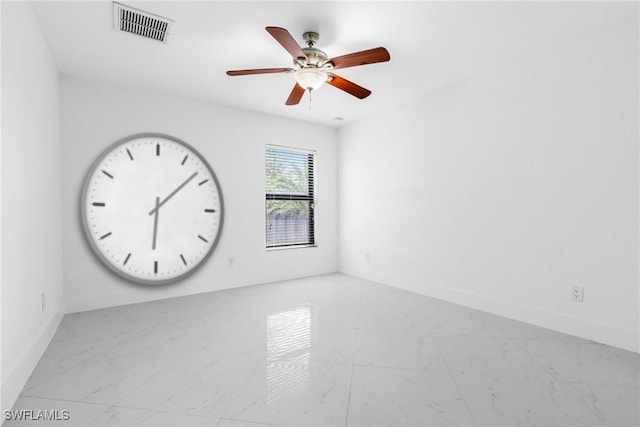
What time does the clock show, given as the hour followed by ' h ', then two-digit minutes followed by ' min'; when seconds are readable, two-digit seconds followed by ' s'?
6 h 08 min
